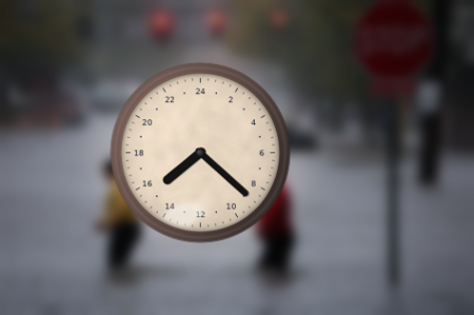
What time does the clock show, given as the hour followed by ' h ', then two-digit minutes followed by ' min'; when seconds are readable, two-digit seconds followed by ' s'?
15 h 22 min
